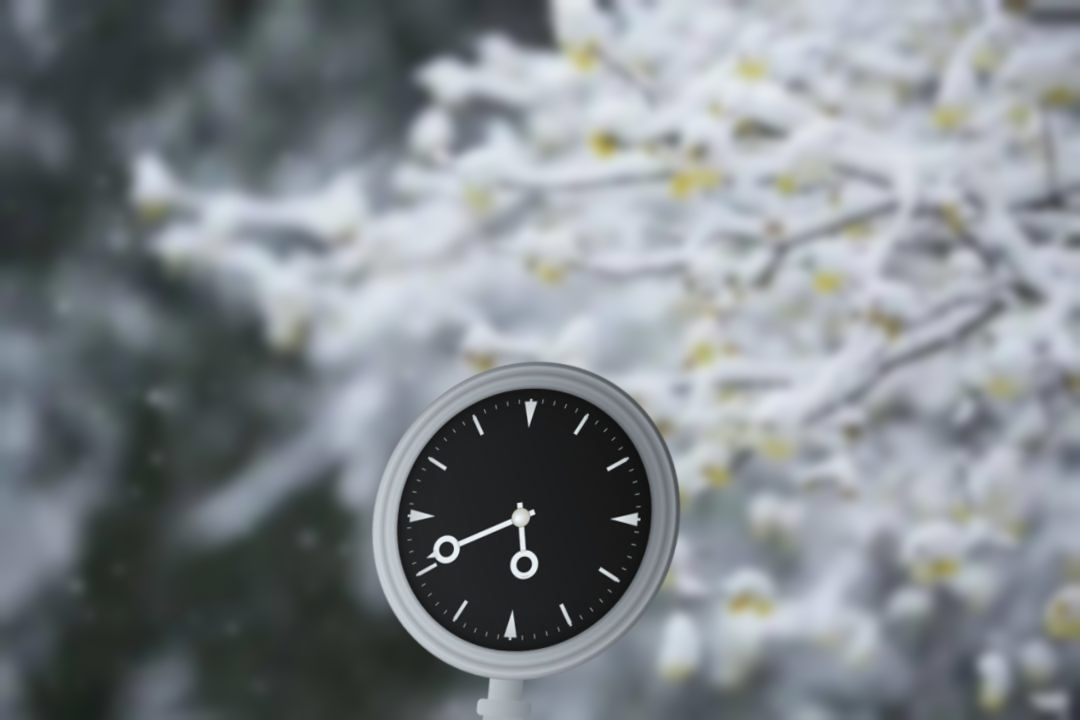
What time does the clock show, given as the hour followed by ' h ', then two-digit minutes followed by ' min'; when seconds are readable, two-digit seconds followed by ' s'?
5 h 41 min
